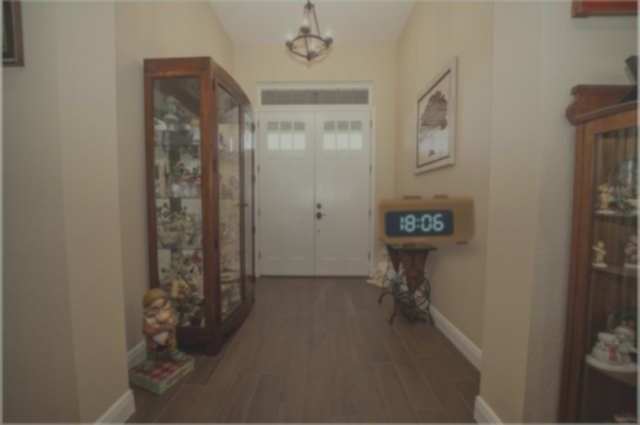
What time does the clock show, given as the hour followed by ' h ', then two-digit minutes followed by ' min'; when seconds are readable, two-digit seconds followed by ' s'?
18 h 06 min
